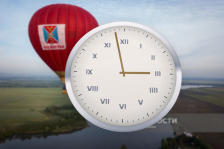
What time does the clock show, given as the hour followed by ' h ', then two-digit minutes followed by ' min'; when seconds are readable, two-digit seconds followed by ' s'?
2 h 58 min
